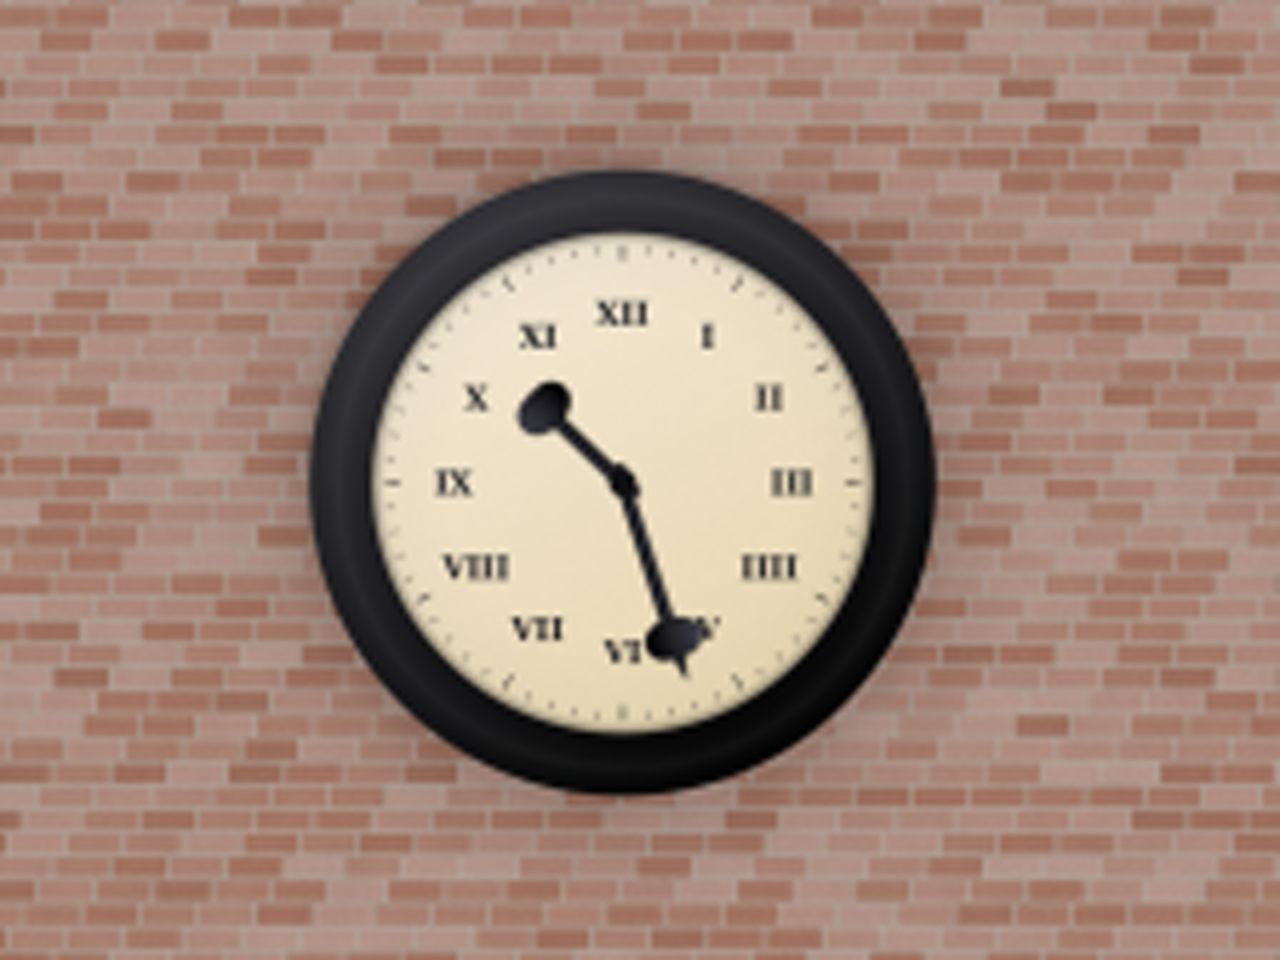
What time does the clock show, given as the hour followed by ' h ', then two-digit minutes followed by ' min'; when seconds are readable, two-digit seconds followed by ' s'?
10 h 27 min
